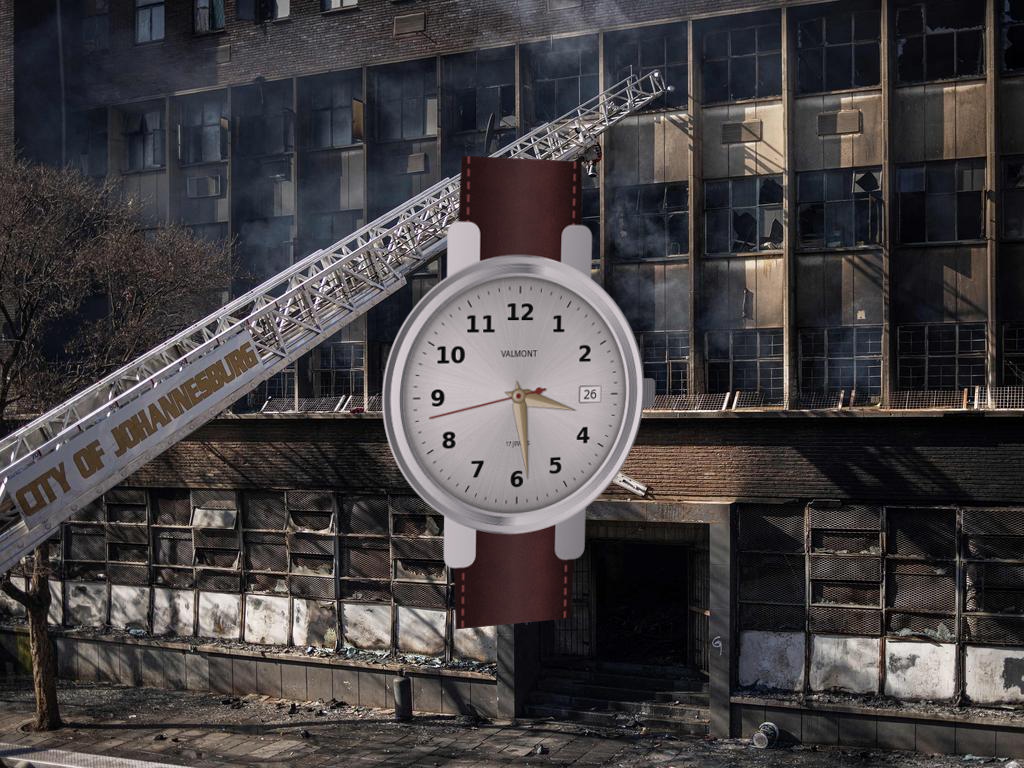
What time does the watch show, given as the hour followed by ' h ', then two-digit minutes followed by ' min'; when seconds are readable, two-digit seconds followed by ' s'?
3 h 28 min 43 s
